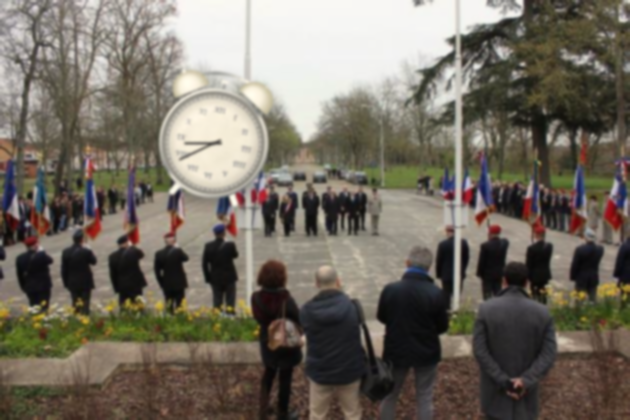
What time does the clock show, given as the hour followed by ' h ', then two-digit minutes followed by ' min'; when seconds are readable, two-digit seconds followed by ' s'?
8 h 39 min
